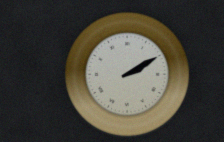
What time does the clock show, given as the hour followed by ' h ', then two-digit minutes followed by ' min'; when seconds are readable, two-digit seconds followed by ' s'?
2 h 10 min
